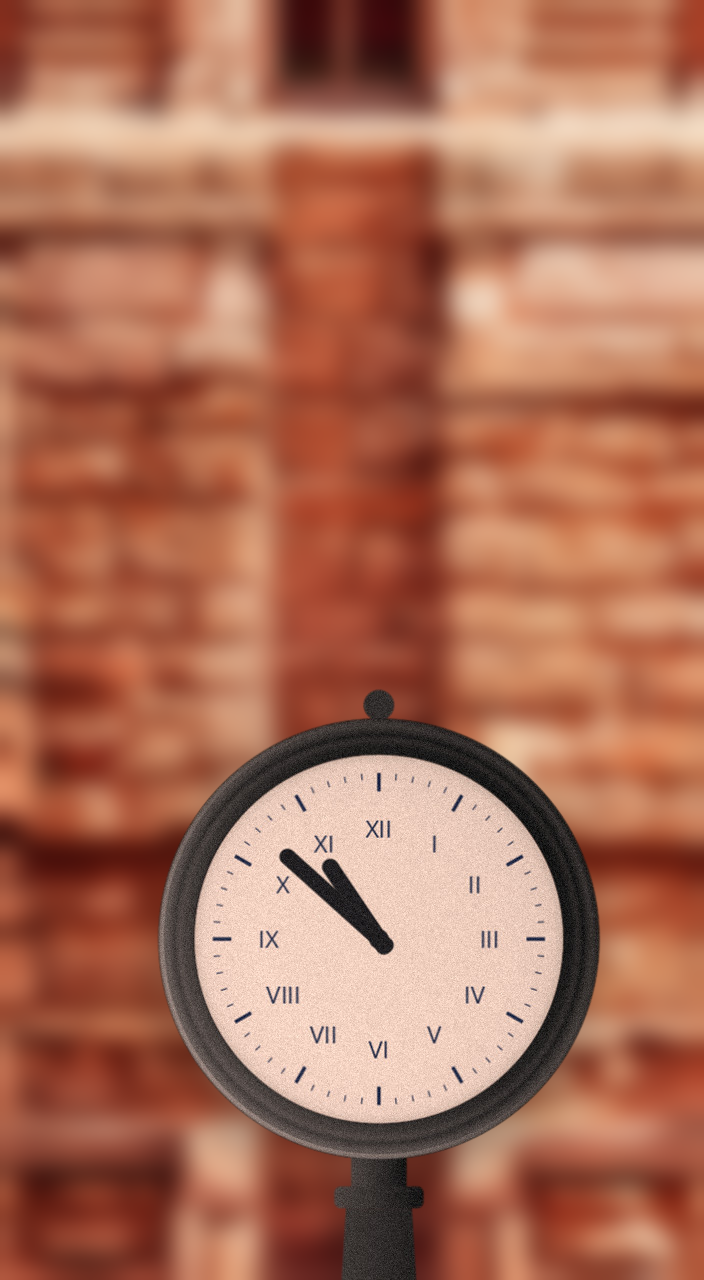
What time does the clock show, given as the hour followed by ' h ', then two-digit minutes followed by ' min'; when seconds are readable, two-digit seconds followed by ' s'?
10 h 52 min
